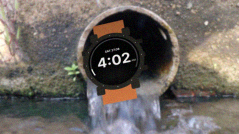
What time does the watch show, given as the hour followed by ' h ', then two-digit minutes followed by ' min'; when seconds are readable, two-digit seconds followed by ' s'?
4 h 02 min
